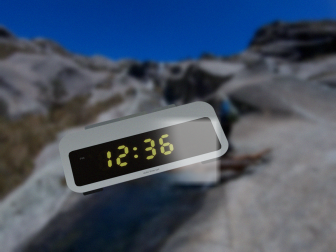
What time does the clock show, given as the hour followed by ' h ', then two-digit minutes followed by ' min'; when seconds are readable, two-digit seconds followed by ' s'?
12 h 36 min
